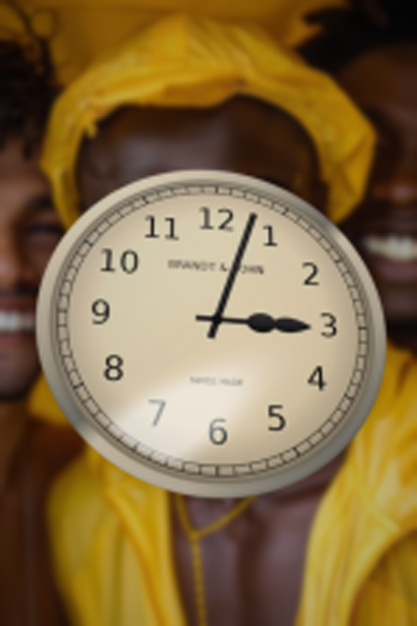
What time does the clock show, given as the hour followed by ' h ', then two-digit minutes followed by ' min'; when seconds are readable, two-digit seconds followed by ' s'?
3 h 03 min
